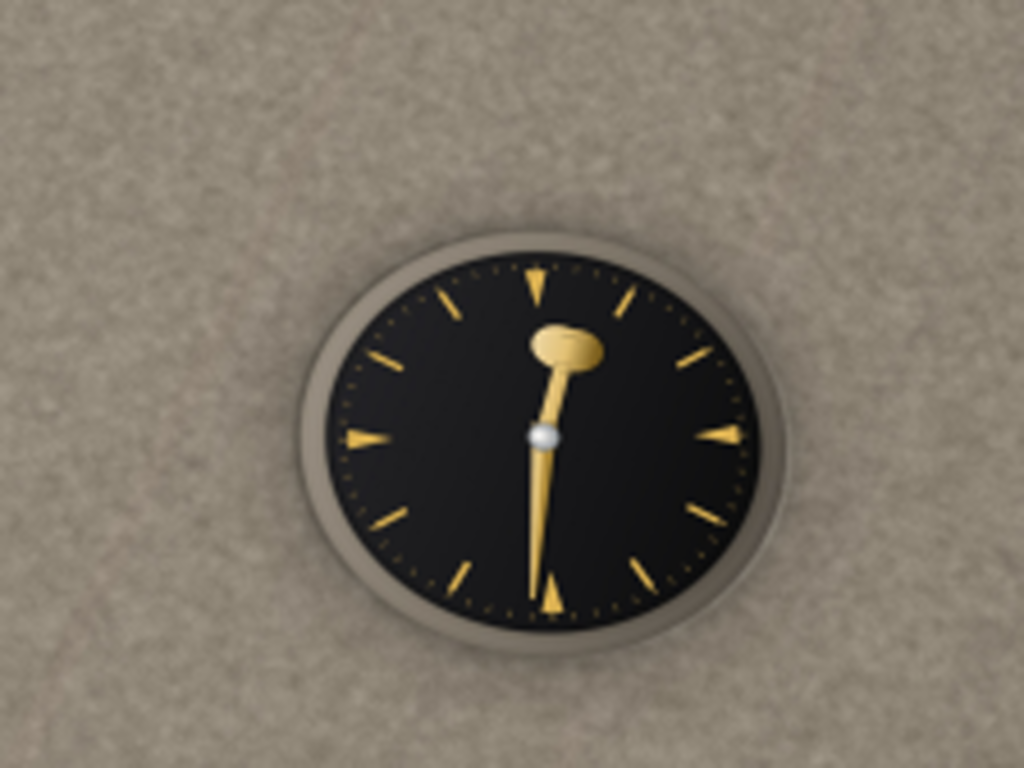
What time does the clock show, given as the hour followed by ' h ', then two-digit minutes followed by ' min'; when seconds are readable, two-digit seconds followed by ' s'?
12 h 31 min
